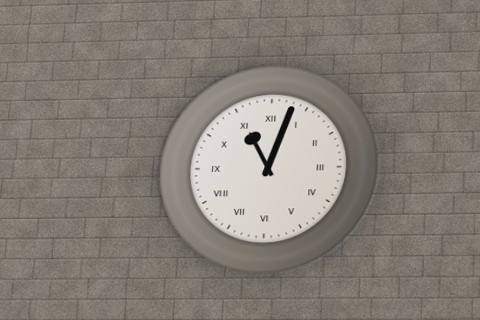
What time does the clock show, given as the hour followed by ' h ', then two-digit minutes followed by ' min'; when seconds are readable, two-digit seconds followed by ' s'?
11 h 03 min
